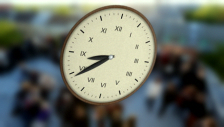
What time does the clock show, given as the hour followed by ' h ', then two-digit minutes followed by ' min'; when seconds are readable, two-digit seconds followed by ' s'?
8 h 39 min
